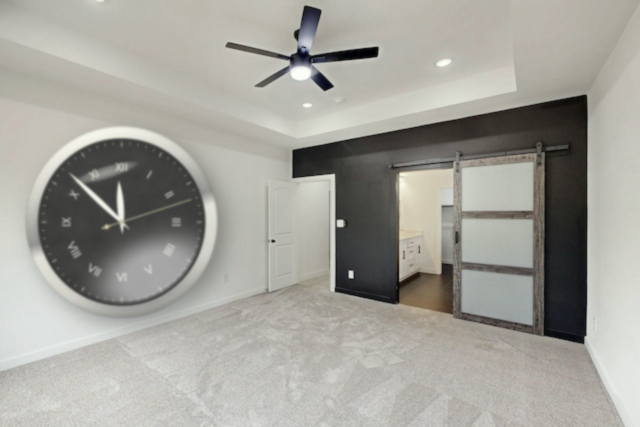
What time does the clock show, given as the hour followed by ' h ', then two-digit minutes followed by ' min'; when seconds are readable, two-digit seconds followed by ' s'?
11 h 52 min 12 s
